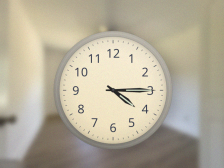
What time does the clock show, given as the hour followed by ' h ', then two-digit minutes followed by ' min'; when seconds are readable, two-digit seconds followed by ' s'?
4 h 15 min
